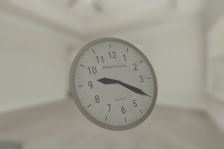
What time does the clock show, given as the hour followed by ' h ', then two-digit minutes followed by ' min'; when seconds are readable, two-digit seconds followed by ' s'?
9 h 20 min
